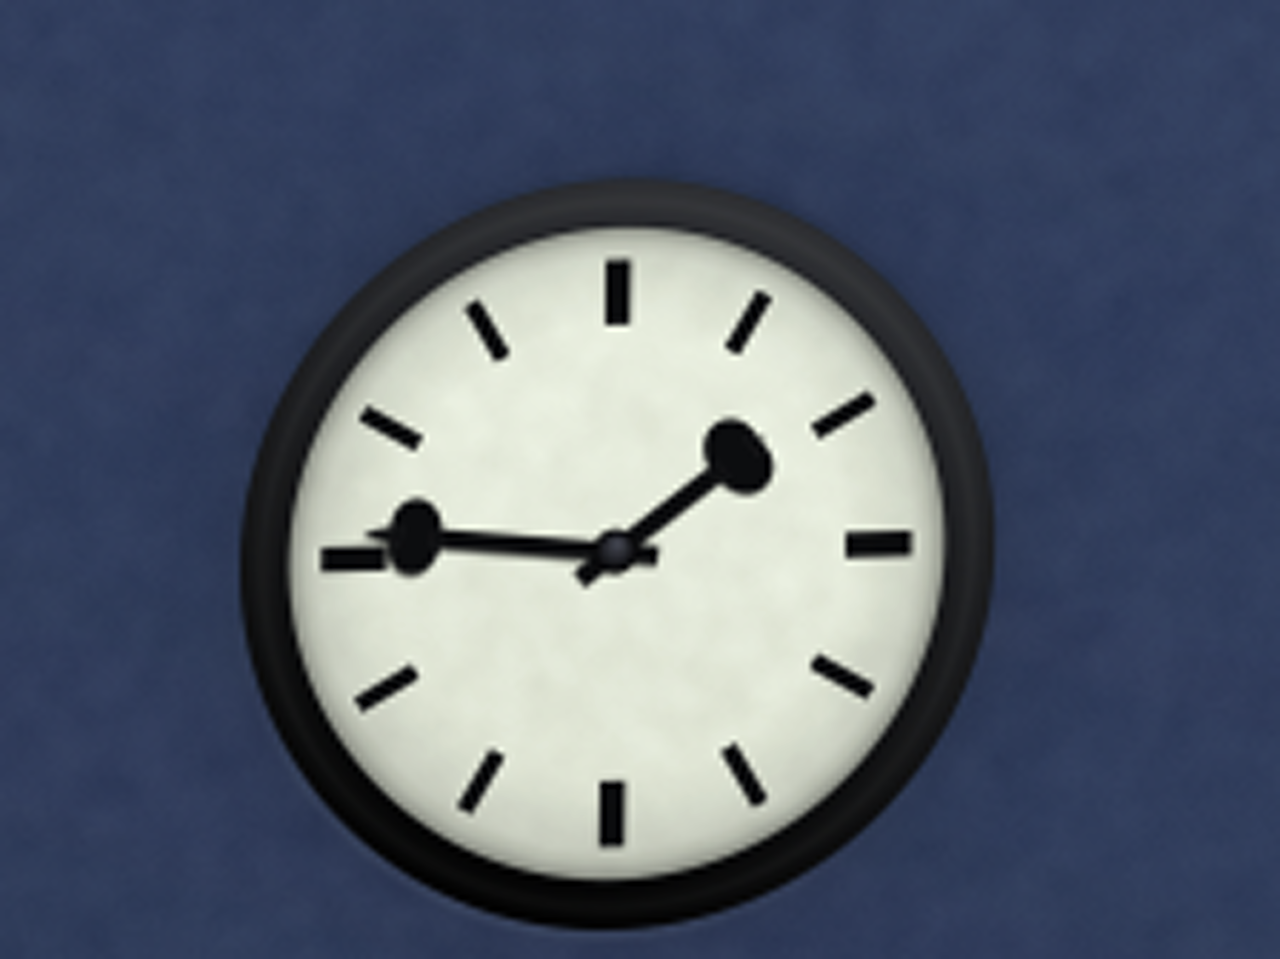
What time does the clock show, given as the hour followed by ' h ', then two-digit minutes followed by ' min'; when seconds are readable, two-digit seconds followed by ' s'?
1 h 46 min
